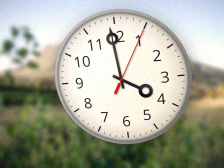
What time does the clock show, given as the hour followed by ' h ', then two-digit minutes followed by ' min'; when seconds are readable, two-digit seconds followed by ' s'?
3 h 59 min 05 s
